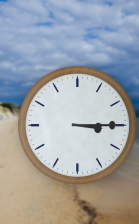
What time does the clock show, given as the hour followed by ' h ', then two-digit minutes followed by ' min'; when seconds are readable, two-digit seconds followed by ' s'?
3 h 15 min
